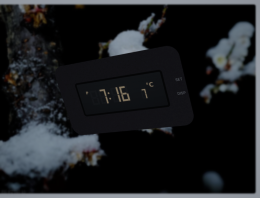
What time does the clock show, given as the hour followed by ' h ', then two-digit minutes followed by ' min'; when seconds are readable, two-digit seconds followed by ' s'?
7 h 16 min
